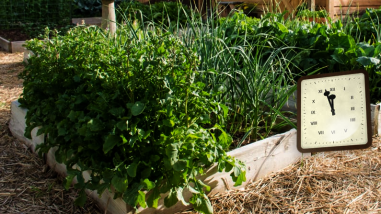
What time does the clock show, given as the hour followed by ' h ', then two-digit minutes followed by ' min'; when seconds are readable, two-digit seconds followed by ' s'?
11 h 57 min
